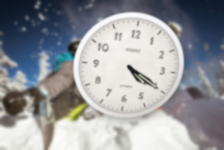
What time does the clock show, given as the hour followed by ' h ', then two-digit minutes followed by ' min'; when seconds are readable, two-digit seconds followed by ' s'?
4 h 20 min
